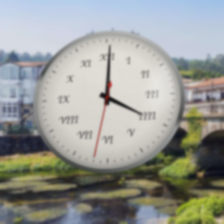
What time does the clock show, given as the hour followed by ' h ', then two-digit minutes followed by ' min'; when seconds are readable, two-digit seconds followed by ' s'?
4 h 00 min 32 s
